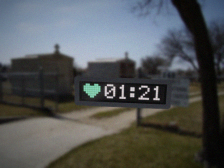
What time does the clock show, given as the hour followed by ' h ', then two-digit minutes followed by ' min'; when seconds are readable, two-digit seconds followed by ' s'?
1 h 21 min
